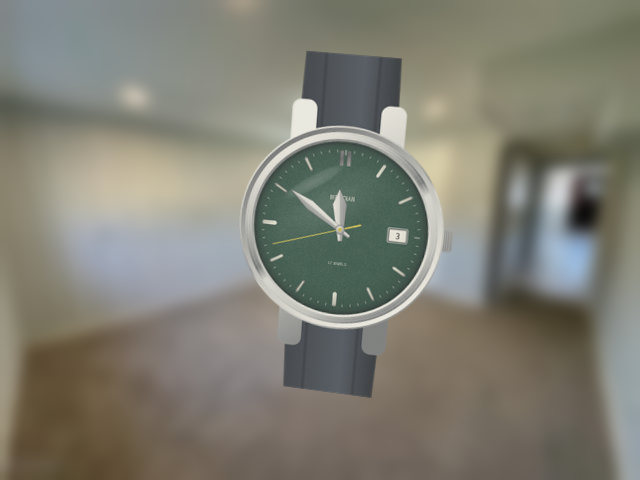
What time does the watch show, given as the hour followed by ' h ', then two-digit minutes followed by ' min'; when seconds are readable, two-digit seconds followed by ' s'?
11 h 50 min 42 s
